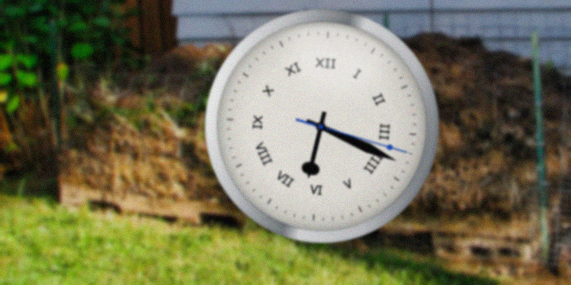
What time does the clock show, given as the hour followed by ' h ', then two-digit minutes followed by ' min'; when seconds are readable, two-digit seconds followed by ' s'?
6 h 18 min 17 s
